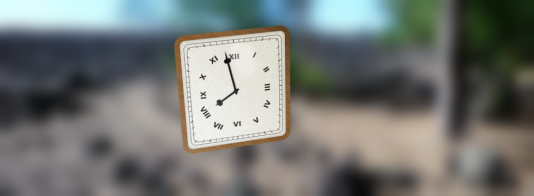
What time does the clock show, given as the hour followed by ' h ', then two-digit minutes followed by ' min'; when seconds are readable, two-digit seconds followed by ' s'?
7 h 58 min
